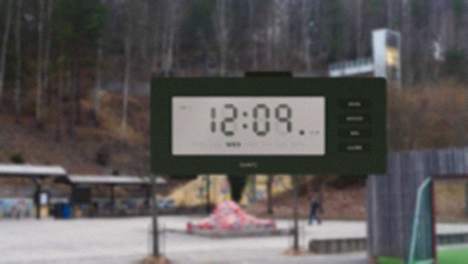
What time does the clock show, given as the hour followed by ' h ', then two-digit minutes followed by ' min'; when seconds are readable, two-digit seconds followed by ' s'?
12 h 09 min
